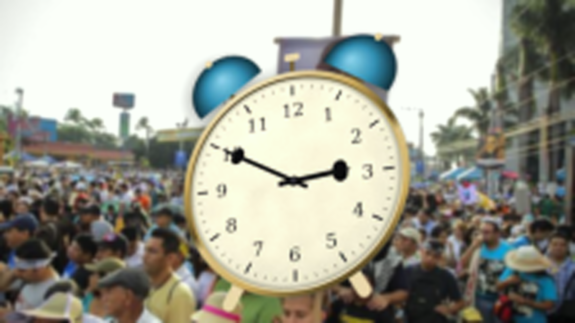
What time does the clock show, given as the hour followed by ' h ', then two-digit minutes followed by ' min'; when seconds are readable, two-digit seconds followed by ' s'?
2 h 50 min
